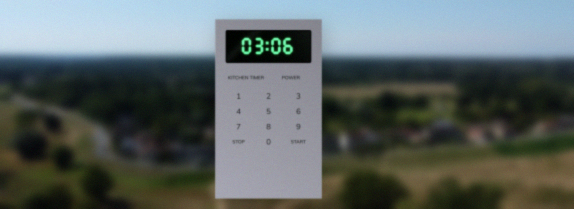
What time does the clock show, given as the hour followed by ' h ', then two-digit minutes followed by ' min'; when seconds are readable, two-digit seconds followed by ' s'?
3 h 06 min
